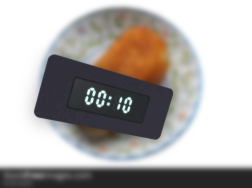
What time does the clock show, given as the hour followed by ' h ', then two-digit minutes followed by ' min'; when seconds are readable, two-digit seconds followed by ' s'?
0 h 10 min
